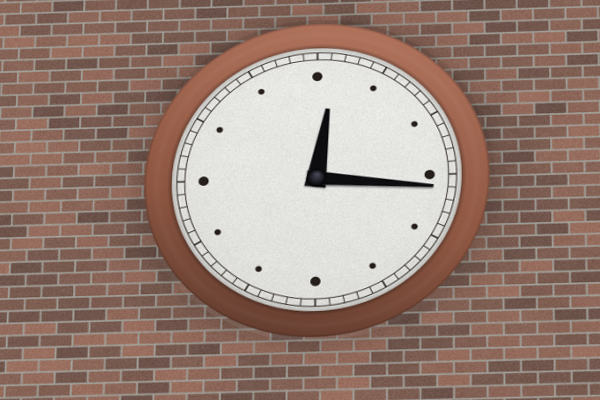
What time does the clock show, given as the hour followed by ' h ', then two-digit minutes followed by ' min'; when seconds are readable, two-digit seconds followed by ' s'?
12 h 16 min
